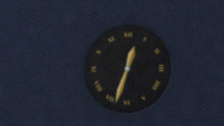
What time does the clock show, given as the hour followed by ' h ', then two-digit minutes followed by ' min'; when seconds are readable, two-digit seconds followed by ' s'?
12 h 33 min
